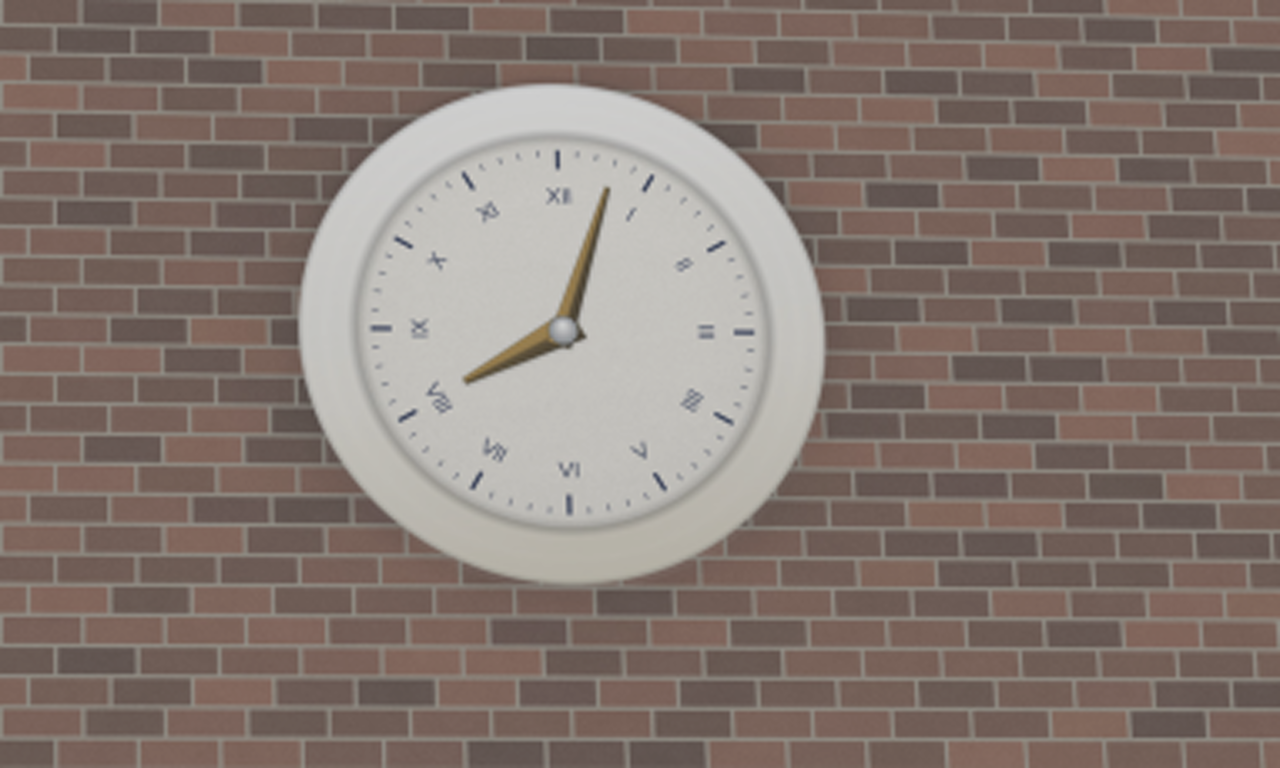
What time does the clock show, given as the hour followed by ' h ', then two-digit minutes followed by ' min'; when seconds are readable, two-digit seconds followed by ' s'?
8 h 03 min
